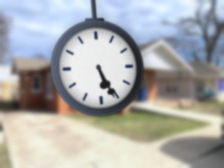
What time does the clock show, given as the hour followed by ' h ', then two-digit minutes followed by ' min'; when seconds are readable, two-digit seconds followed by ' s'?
5 h 26 min
